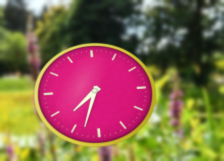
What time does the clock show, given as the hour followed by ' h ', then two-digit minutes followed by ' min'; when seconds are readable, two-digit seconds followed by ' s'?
7 h 33 min
